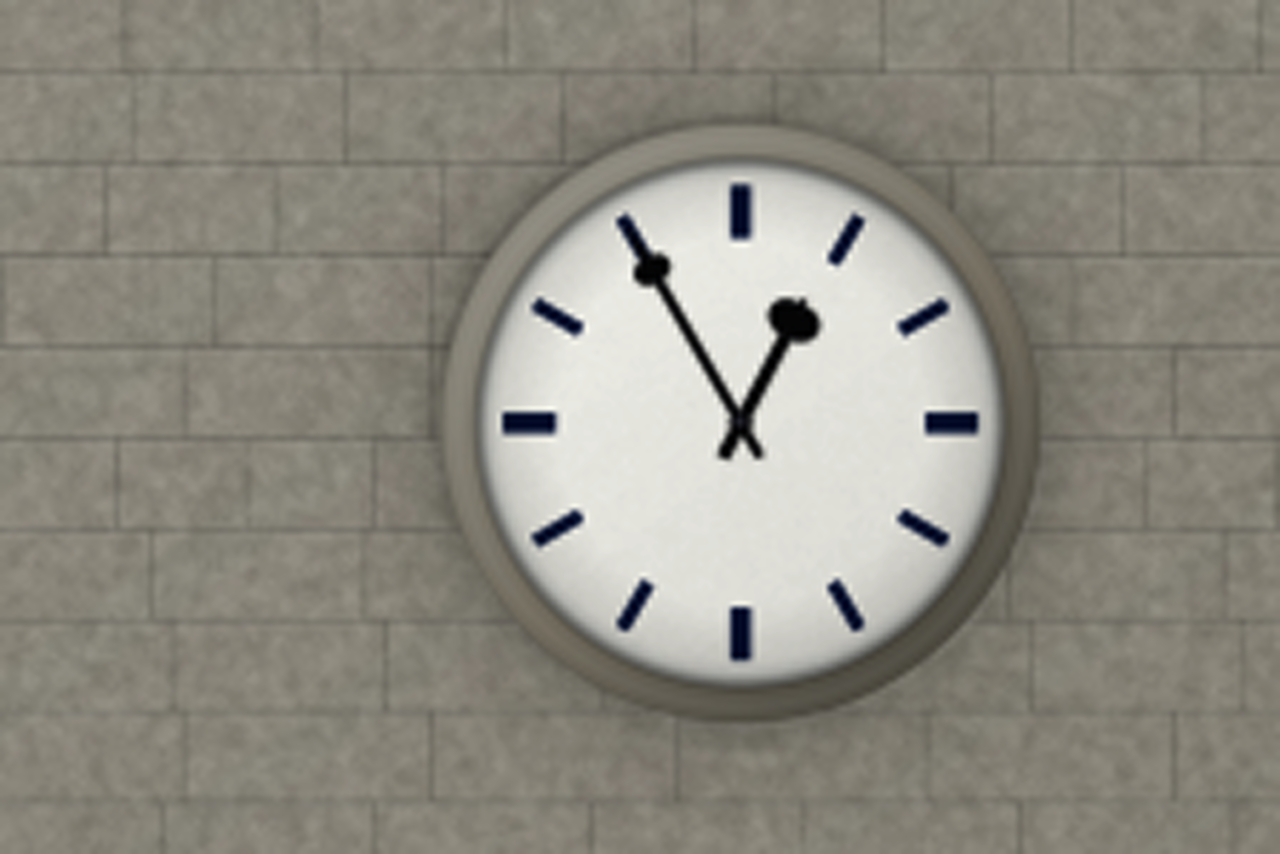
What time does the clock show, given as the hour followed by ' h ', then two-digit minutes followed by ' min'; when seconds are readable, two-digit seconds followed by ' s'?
12 h 55 min
